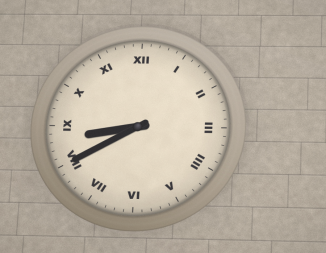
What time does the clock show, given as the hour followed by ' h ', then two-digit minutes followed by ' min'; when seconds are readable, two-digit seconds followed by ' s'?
8 h 40 min
